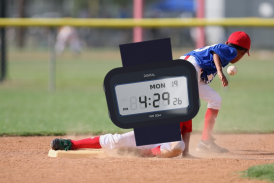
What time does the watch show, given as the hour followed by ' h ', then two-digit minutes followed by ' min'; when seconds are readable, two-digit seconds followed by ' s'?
4 h 29 min 26 s
